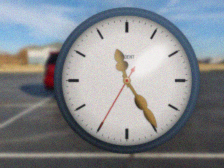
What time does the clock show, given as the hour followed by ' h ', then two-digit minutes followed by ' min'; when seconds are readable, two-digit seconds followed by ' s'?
11 h 24 min 35 s
